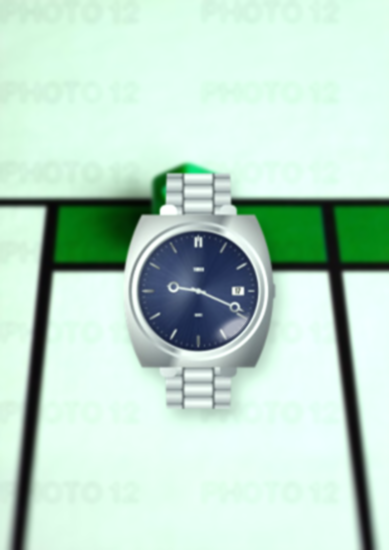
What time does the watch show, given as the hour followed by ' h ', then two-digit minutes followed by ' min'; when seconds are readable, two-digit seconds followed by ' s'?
9 h 19 min
